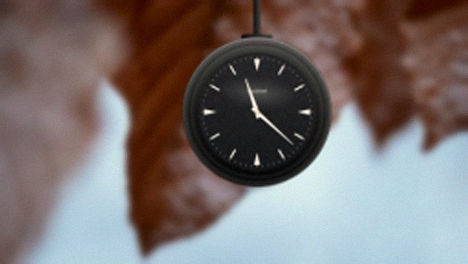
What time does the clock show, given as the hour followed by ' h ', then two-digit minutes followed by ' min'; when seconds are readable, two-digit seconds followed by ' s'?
11 h 22 min
